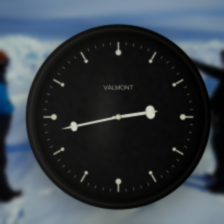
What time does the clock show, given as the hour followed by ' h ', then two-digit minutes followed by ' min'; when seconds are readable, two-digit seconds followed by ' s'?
2 h 43 min
